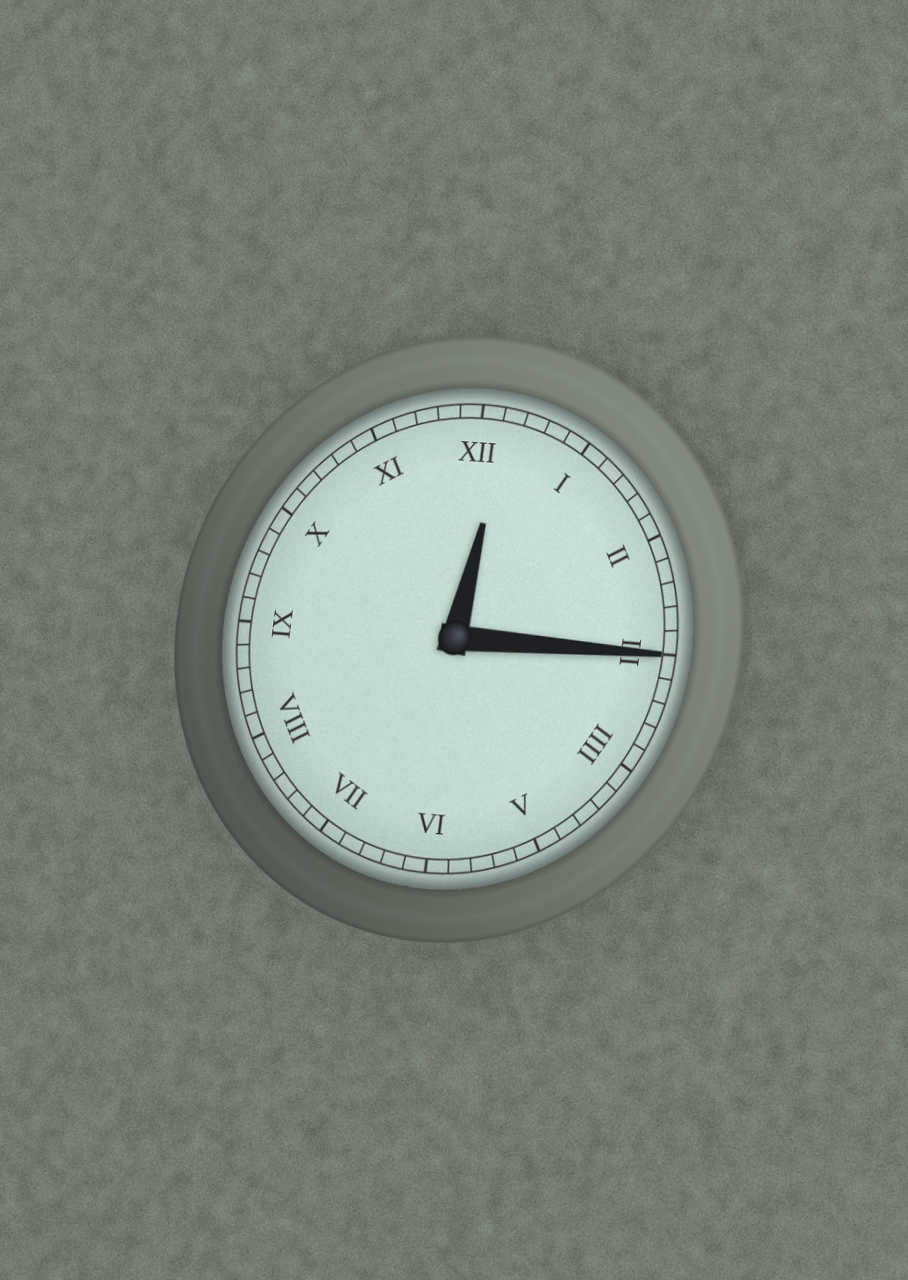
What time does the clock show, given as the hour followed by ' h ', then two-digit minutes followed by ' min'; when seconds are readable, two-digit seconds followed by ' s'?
12 h 15 min
